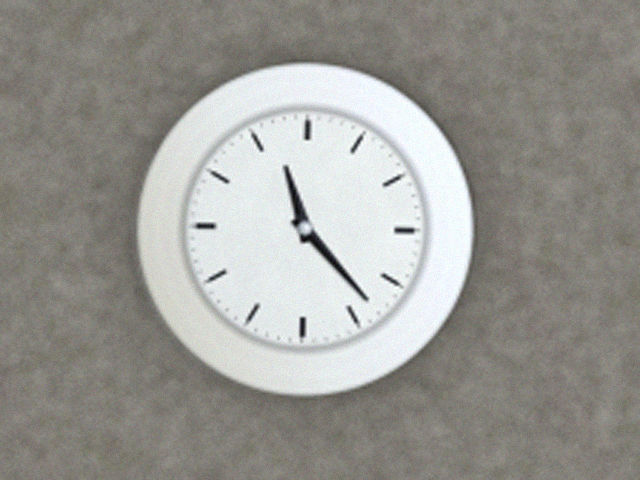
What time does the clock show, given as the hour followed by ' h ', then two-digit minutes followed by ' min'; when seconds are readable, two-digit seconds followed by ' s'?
11 h 23 min
